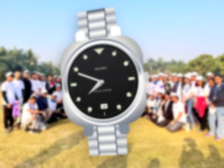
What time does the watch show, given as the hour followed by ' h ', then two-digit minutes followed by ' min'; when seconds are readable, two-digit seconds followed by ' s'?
7 h 49 min
